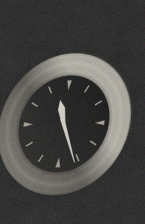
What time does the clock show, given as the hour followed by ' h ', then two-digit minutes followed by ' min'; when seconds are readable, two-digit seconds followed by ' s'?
11 h 26 min
